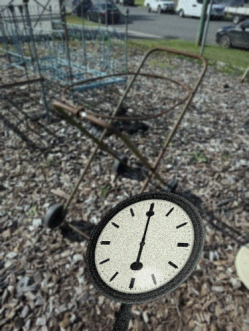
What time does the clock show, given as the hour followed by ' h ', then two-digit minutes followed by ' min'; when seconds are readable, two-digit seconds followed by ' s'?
6 h 00 min
